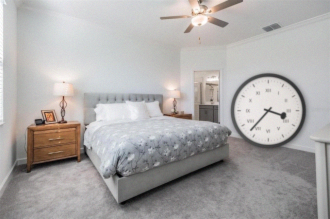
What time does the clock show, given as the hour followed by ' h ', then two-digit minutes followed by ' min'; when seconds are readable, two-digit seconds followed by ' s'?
3 h 37 min
